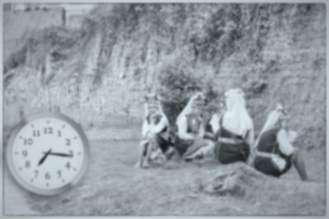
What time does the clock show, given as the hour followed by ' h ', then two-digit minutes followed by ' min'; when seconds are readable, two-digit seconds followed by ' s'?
7 h 16 min
